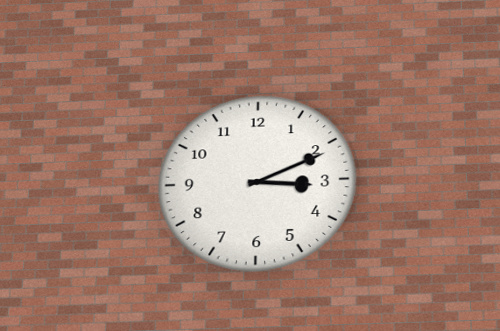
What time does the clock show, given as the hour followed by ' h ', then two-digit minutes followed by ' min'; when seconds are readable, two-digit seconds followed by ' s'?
3 h 11 min
